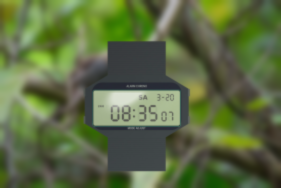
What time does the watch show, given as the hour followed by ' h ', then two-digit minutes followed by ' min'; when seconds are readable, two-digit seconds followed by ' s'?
8 h 35 min 07 s
